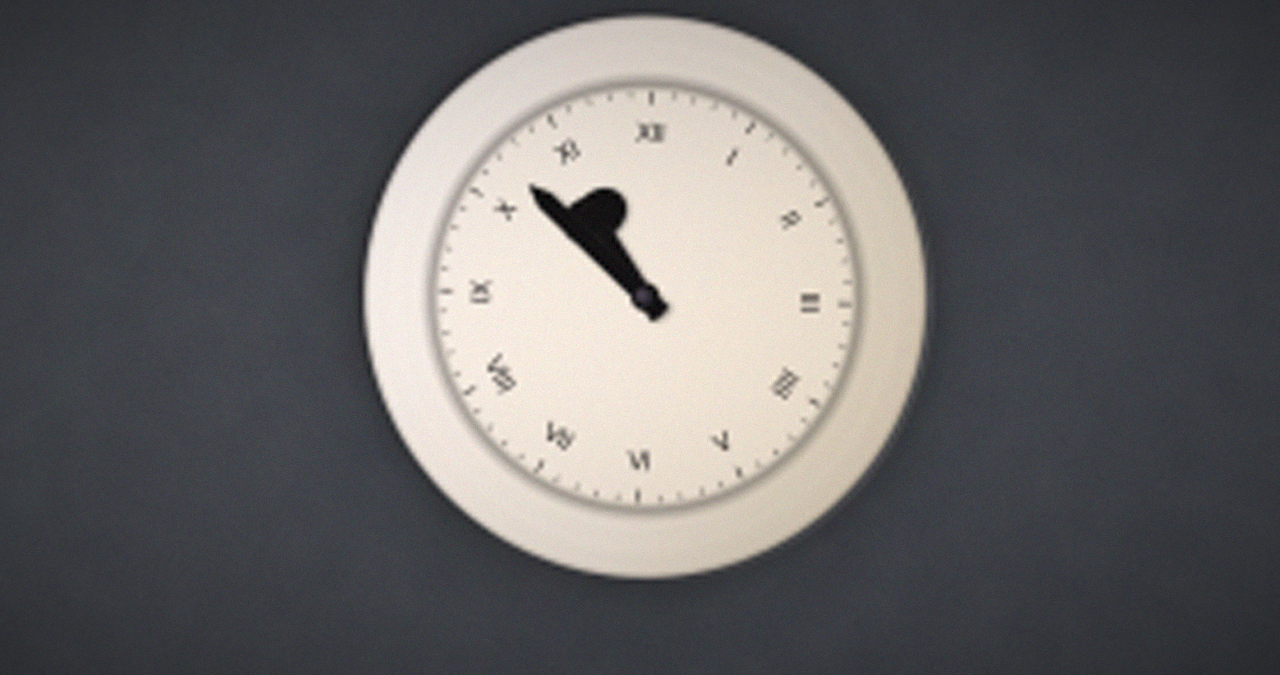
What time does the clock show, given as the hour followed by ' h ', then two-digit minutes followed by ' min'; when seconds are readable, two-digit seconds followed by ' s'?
10 h 52 min
